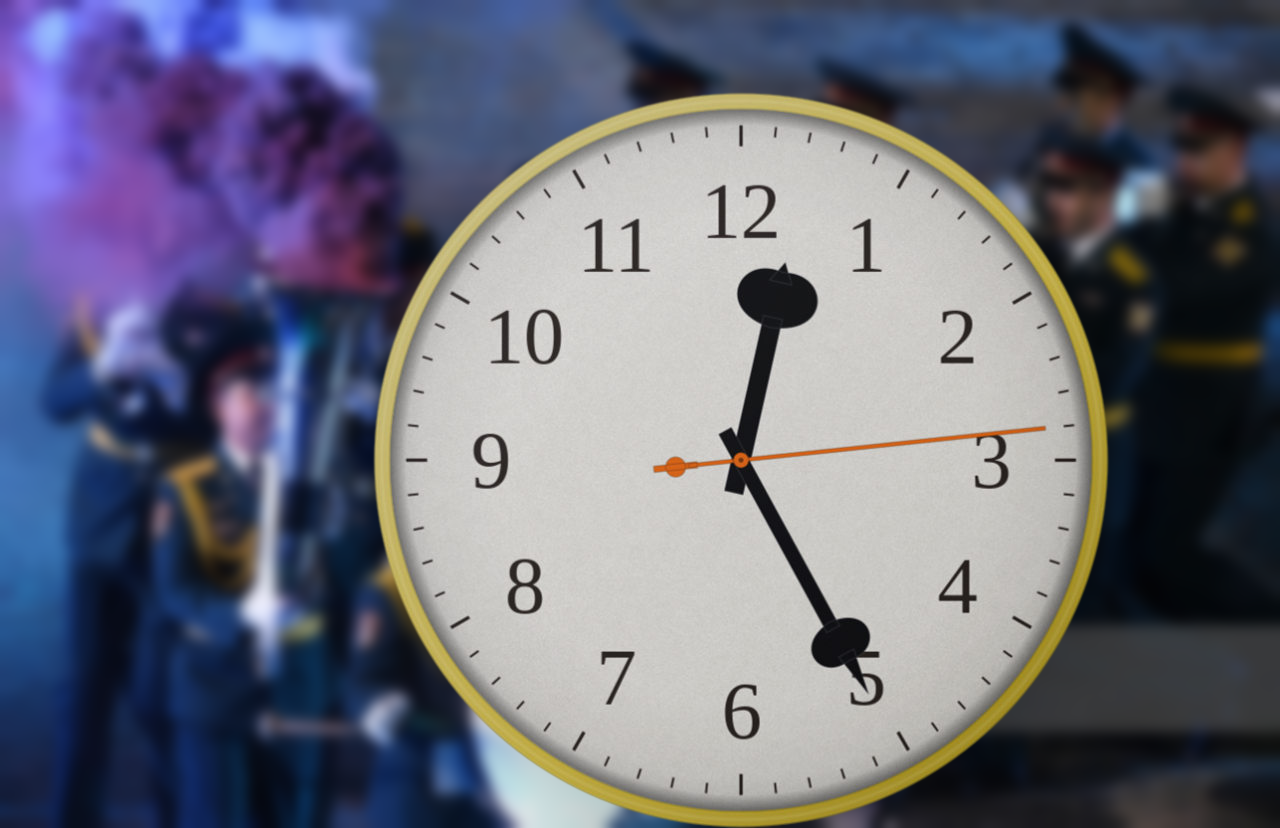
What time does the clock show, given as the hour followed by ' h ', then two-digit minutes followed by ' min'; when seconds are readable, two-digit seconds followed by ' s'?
12 h 25 min 14 s
